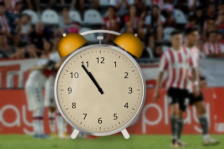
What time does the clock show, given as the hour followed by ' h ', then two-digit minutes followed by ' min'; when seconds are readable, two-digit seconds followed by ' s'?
10 h 54 min
